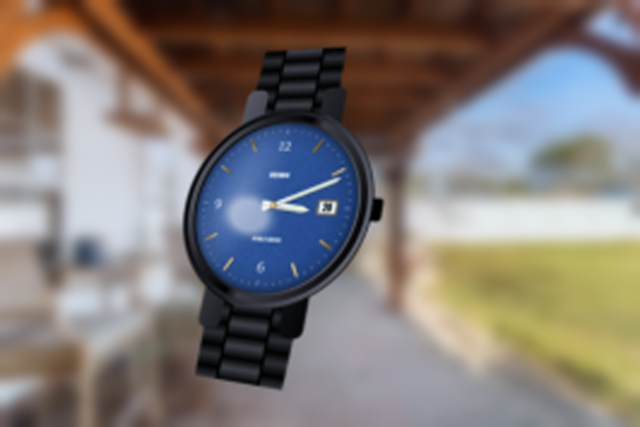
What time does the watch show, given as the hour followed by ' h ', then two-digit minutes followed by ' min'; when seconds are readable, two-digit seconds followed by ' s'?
3 h 11 min
